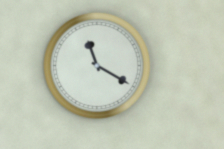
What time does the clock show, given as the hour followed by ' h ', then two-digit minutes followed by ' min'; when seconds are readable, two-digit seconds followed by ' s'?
11 h 20 min
